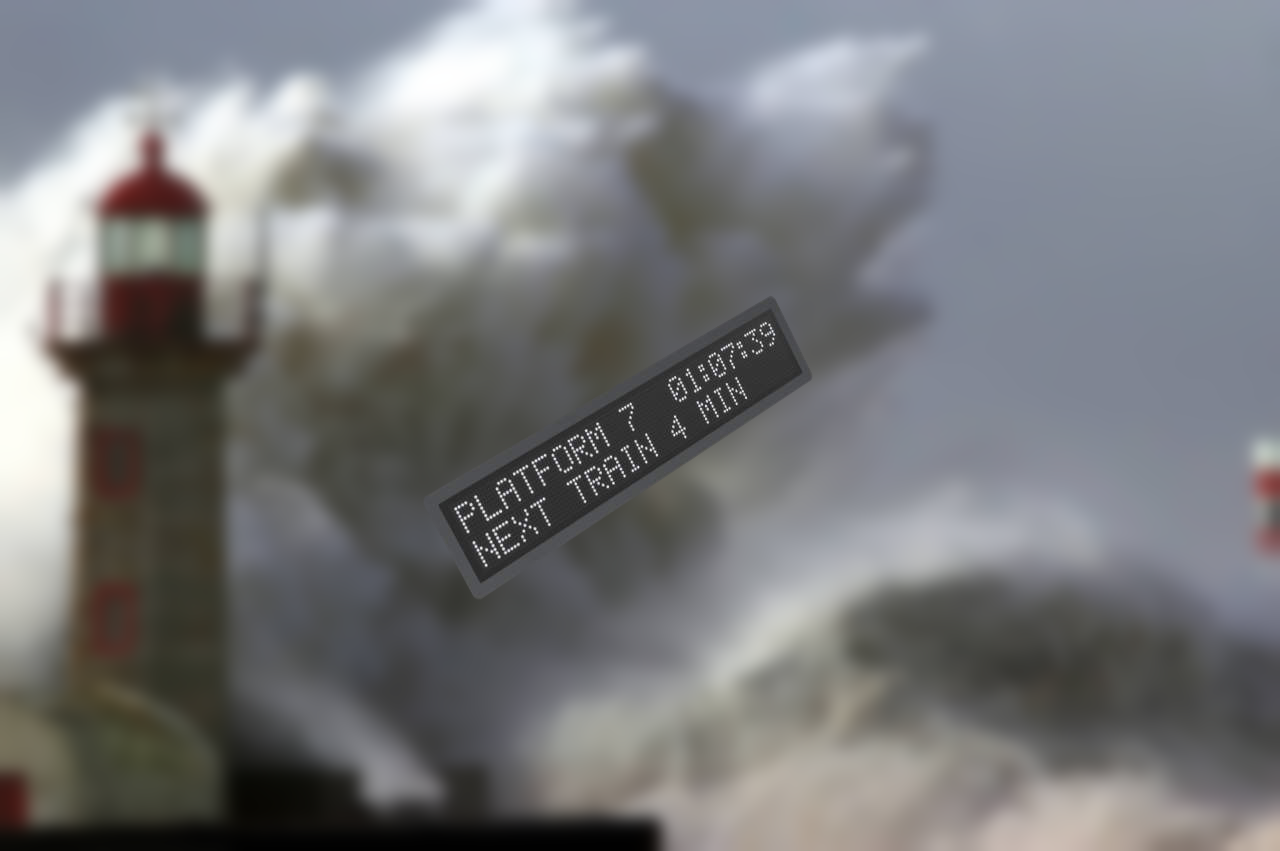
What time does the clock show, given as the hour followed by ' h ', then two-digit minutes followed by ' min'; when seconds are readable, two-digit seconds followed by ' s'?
1 h 07 min 39 s
